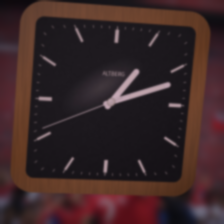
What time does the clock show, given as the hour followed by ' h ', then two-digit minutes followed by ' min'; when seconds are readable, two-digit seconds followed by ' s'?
1 h 11 min 41 s
